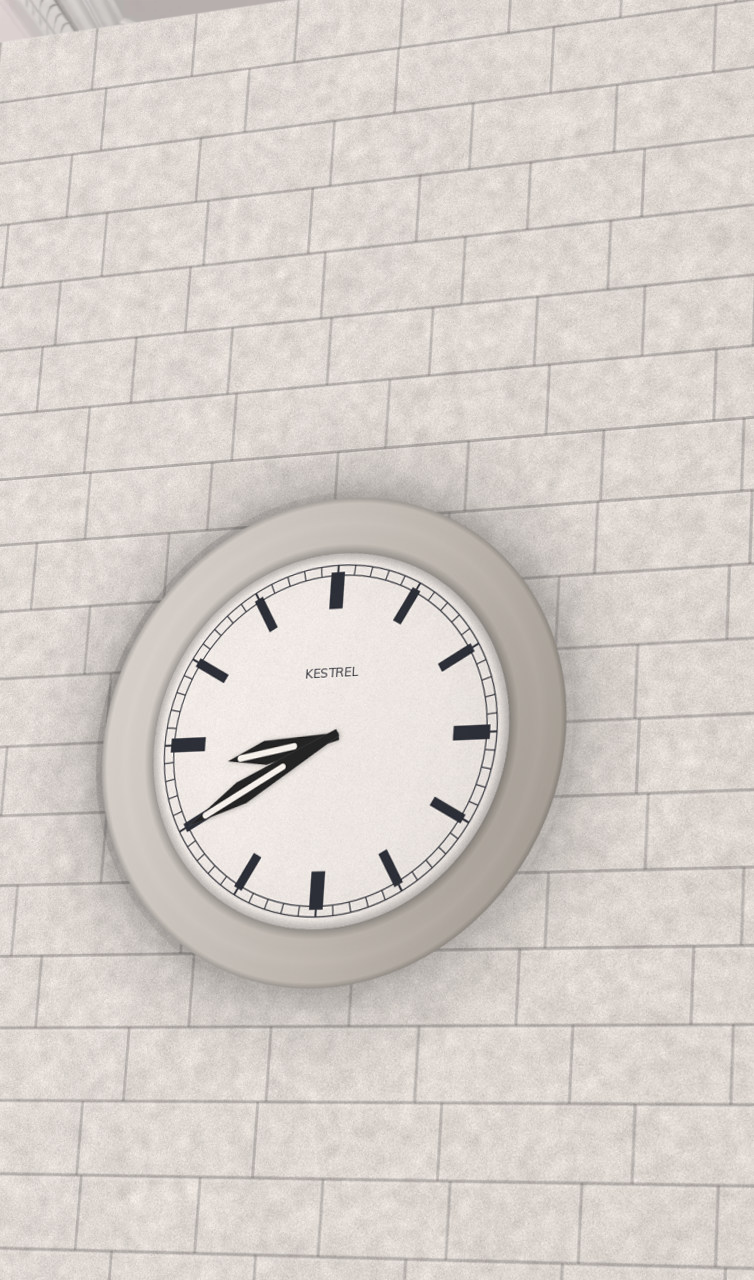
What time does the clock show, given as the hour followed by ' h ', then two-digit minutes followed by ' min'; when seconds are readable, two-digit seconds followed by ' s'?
8 h 40 min
